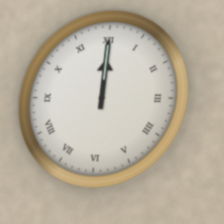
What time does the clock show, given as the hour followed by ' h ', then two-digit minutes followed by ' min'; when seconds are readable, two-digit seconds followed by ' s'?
12 h 00 min
